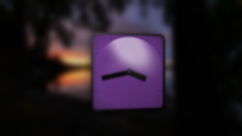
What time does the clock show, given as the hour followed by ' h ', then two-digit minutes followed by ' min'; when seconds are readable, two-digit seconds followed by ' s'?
3 h 43 min
